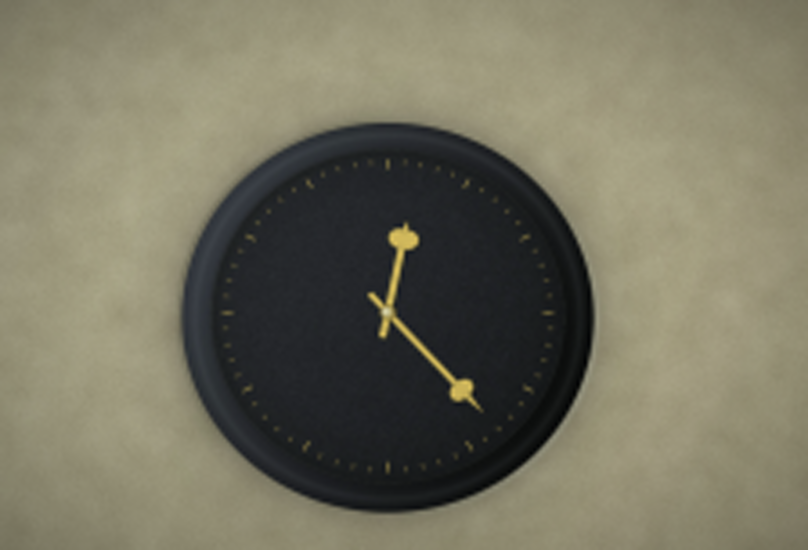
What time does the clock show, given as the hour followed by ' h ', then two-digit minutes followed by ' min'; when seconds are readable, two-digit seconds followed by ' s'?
12 h 23 min
